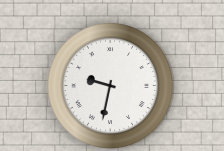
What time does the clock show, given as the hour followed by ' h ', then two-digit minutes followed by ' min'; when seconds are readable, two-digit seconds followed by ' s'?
9 h 32 min
